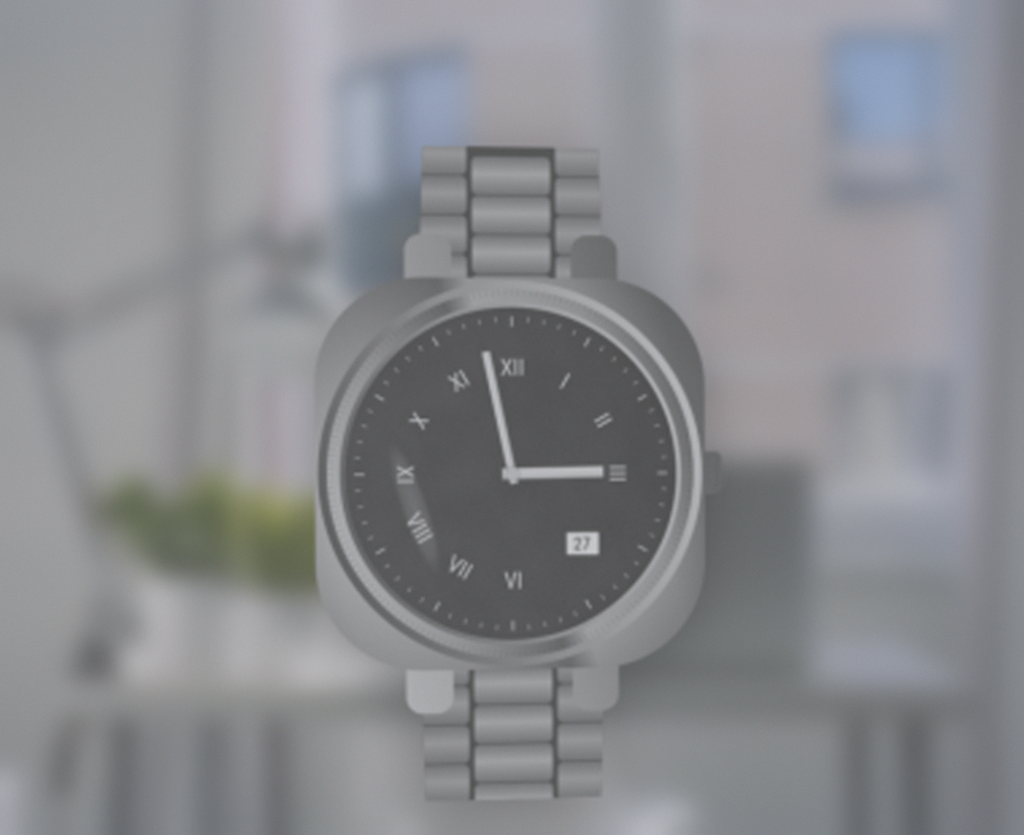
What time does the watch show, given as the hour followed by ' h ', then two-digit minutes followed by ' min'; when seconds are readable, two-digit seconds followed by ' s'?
2 h 58 min
